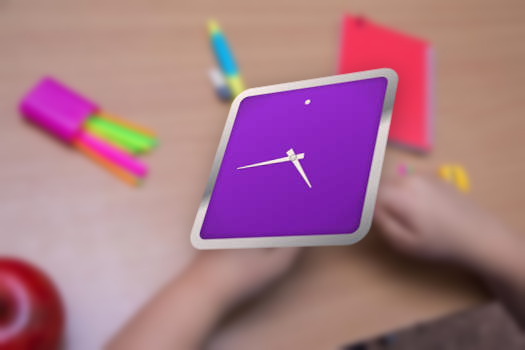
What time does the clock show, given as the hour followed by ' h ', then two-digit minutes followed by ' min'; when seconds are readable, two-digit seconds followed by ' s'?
4 h 44 min
